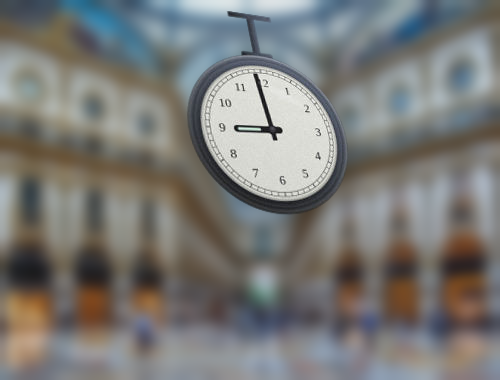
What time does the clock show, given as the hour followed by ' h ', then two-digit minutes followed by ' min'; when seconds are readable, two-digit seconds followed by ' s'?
8 h 59 min
